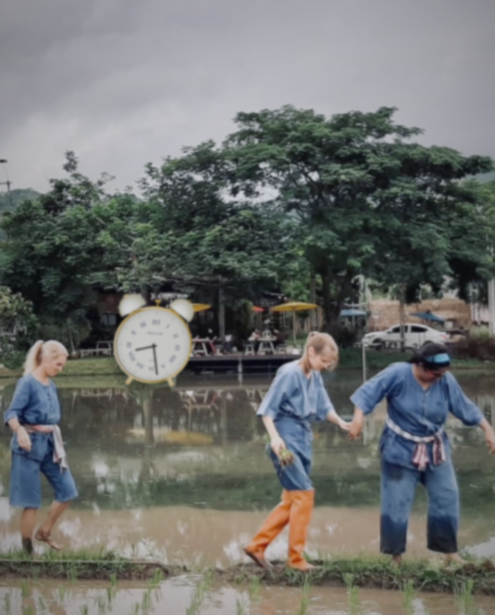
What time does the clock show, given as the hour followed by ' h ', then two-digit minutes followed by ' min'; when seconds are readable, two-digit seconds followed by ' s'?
8 h 28 min
